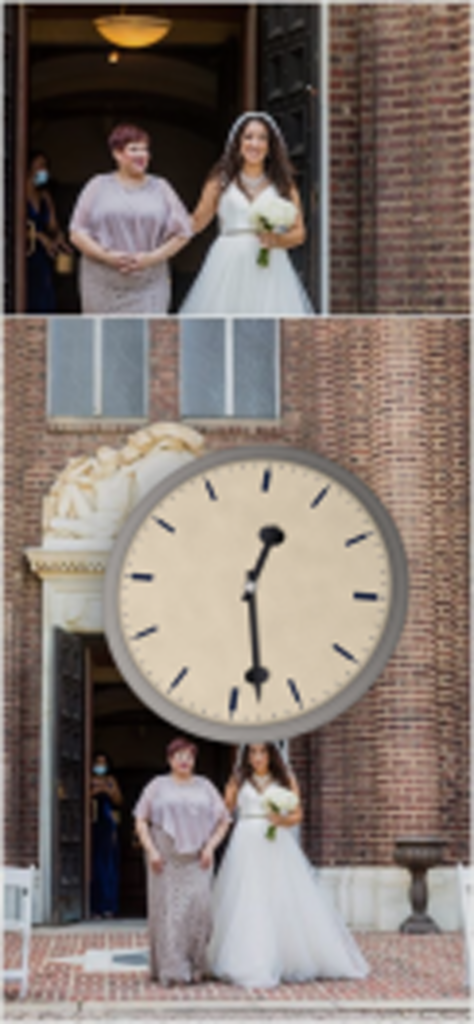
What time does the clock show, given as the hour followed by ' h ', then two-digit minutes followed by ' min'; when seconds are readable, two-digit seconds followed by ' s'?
12 h 28 min
